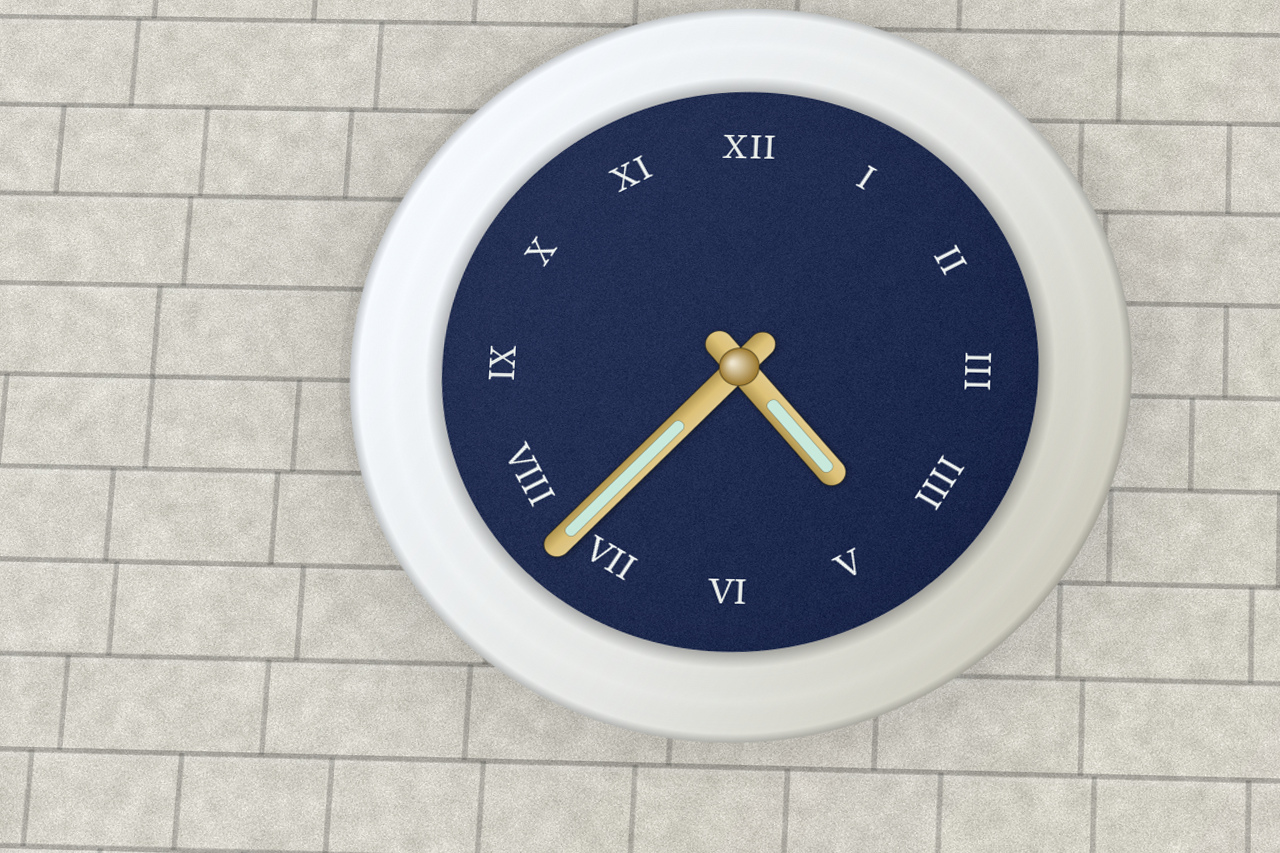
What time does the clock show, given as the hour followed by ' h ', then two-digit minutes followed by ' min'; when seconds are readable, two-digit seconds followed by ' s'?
4 h 37 min
